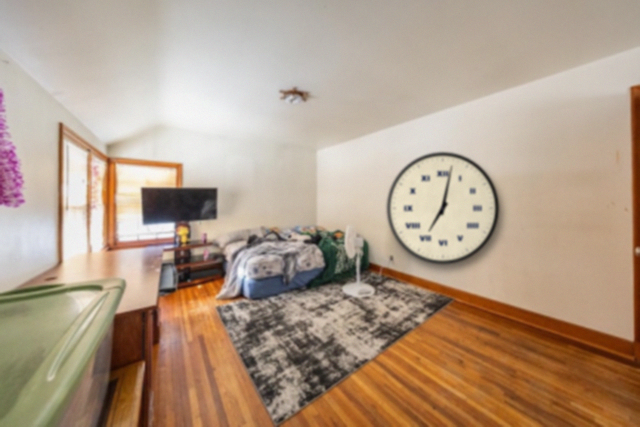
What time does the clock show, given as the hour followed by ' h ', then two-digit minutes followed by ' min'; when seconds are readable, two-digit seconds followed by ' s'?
7 h 02 min
